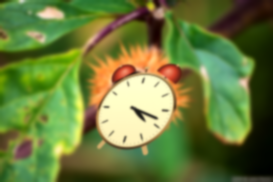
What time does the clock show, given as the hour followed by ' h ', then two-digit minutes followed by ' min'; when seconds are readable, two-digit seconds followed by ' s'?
4 h 18 min
